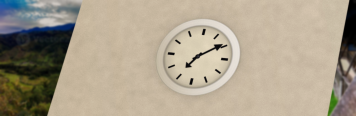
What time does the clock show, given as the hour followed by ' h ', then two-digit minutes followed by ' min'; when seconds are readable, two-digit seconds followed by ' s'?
7 h 09 min
